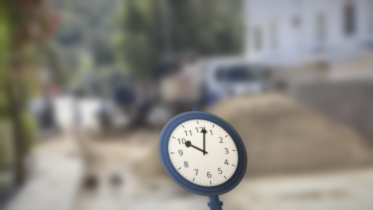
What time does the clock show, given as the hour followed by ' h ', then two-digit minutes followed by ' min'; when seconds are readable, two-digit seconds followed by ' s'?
10 h 02 min
